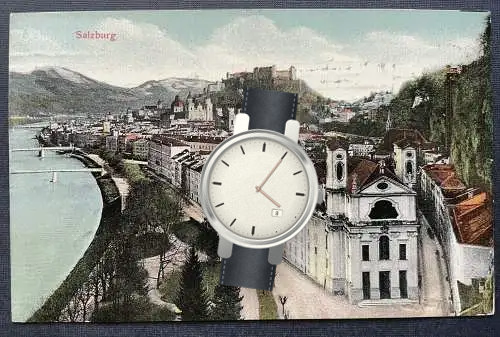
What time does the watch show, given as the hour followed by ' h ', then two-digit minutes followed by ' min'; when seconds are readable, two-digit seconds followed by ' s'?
4 h 05 min
